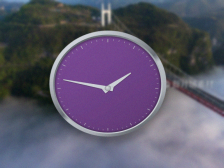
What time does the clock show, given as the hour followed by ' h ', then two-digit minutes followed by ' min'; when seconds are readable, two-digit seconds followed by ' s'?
1 h 47 min
